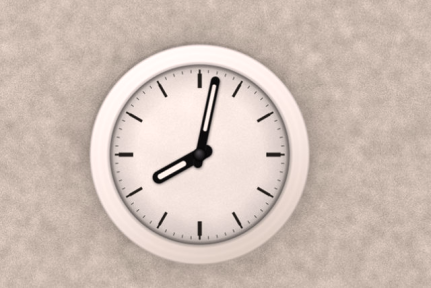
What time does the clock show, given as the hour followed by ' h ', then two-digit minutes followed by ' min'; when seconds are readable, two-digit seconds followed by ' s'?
8 h 02 min
